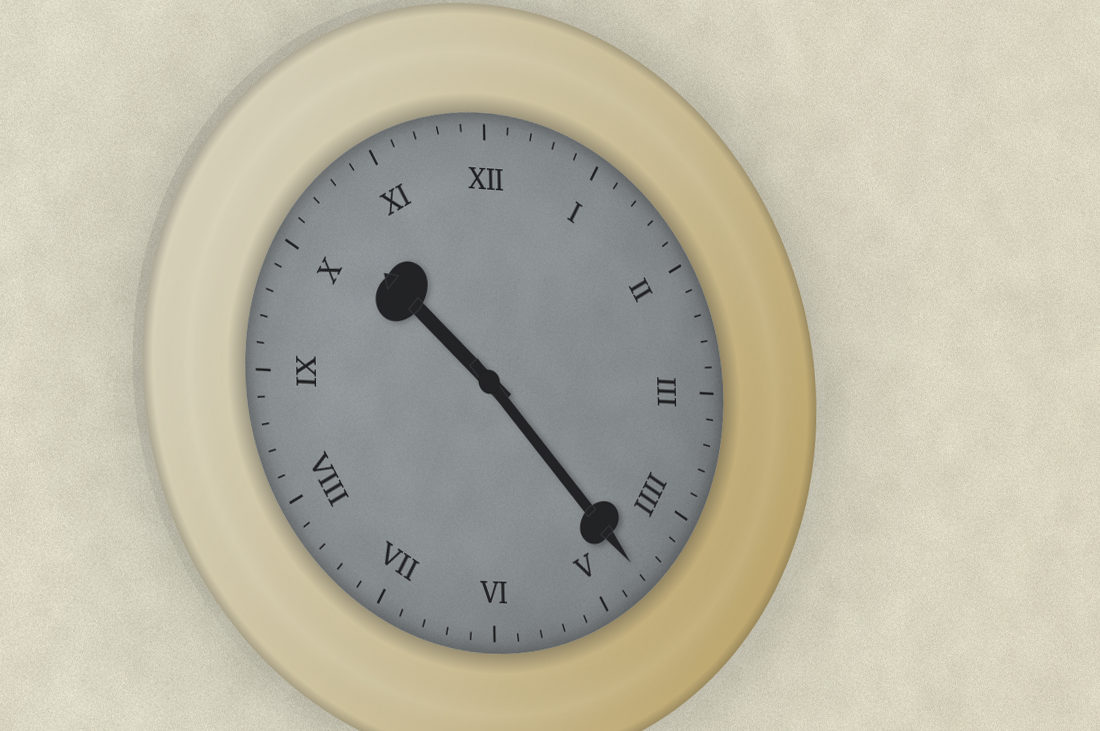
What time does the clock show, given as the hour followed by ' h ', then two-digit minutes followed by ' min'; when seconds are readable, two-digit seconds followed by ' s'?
10 h 23 min
